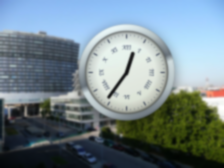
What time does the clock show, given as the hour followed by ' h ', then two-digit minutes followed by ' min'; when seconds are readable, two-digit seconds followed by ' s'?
12 h 36 min
